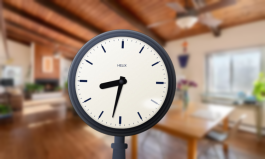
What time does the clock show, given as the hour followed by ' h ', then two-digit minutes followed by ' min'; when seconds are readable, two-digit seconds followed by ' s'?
8 h 32 min
